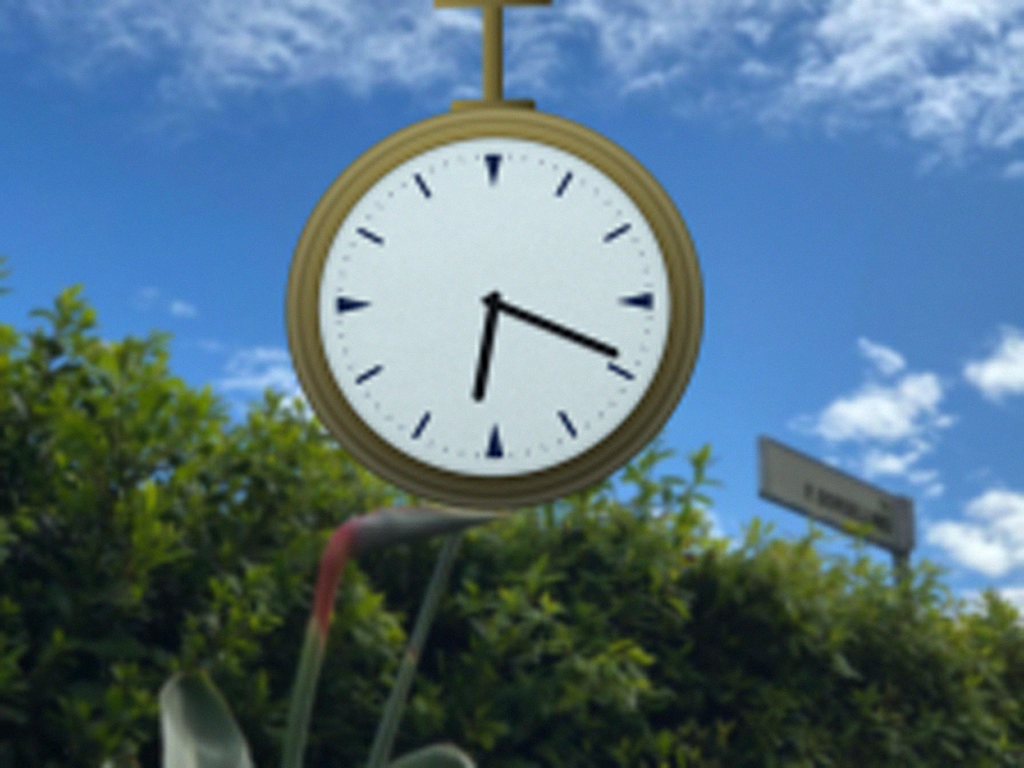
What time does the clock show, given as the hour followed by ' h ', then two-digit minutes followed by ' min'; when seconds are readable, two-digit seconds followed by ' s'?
6 h 19 min
